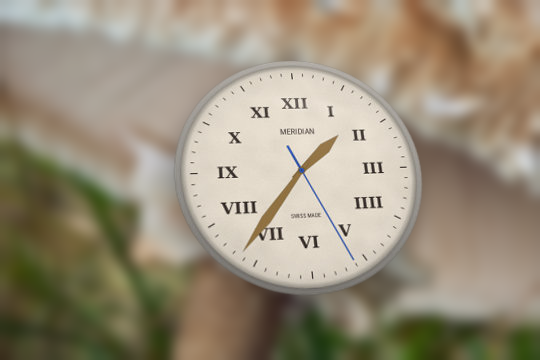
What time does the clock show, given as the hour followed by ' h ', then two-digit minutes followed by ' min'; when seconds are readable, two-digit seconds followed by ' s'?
1 h 36 min 26 s
